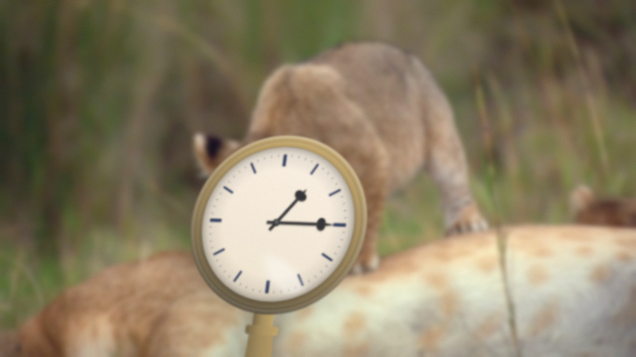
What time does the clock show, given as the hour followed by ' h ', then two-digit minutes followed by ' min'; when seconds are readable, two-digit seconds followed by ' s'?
1 h 15 min
